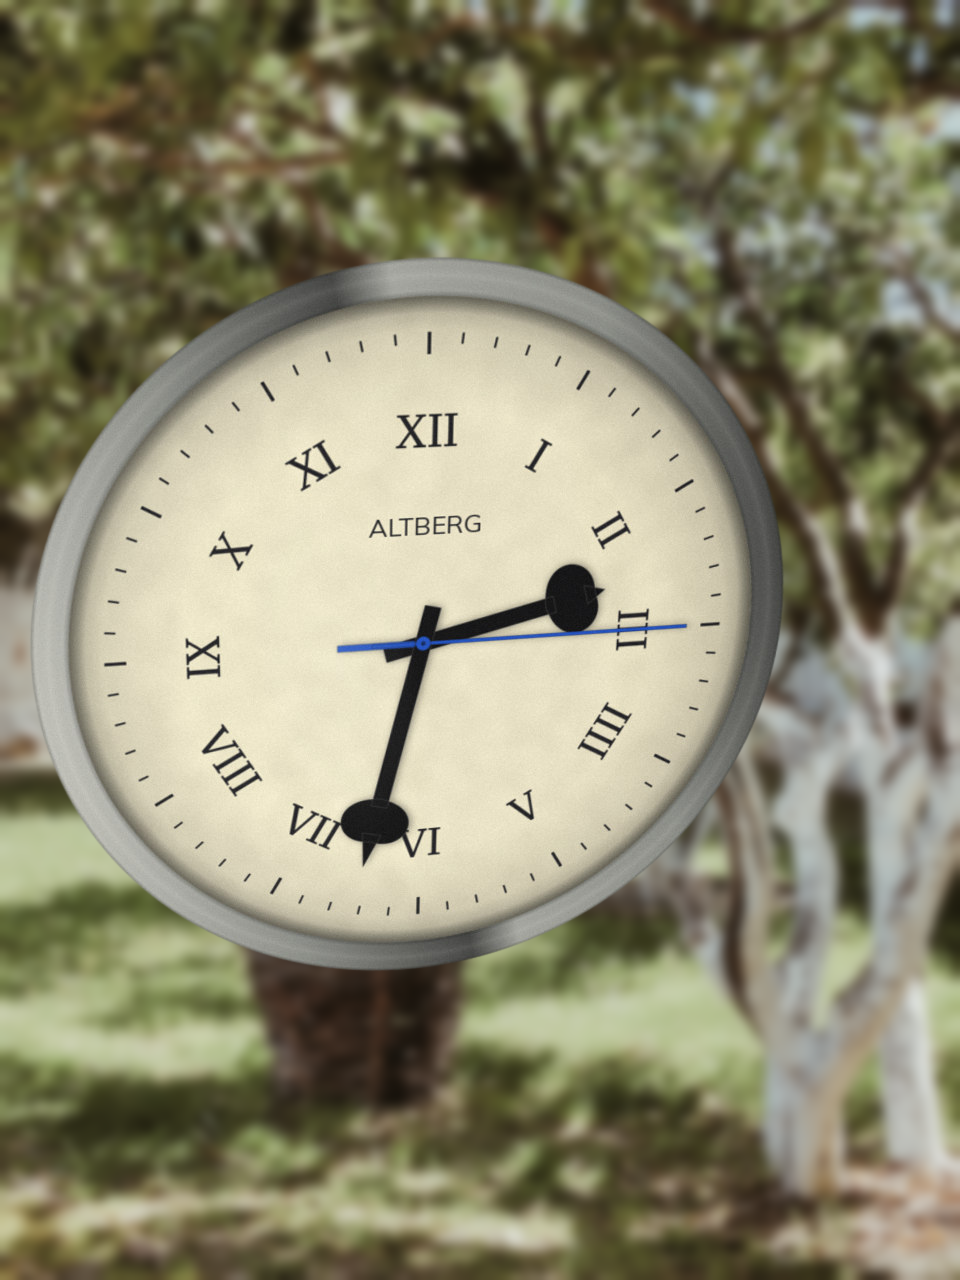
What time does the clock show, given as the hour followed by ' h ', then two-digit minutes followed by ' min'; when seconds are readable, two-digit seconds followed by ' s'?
2 h 32 min 15 s
